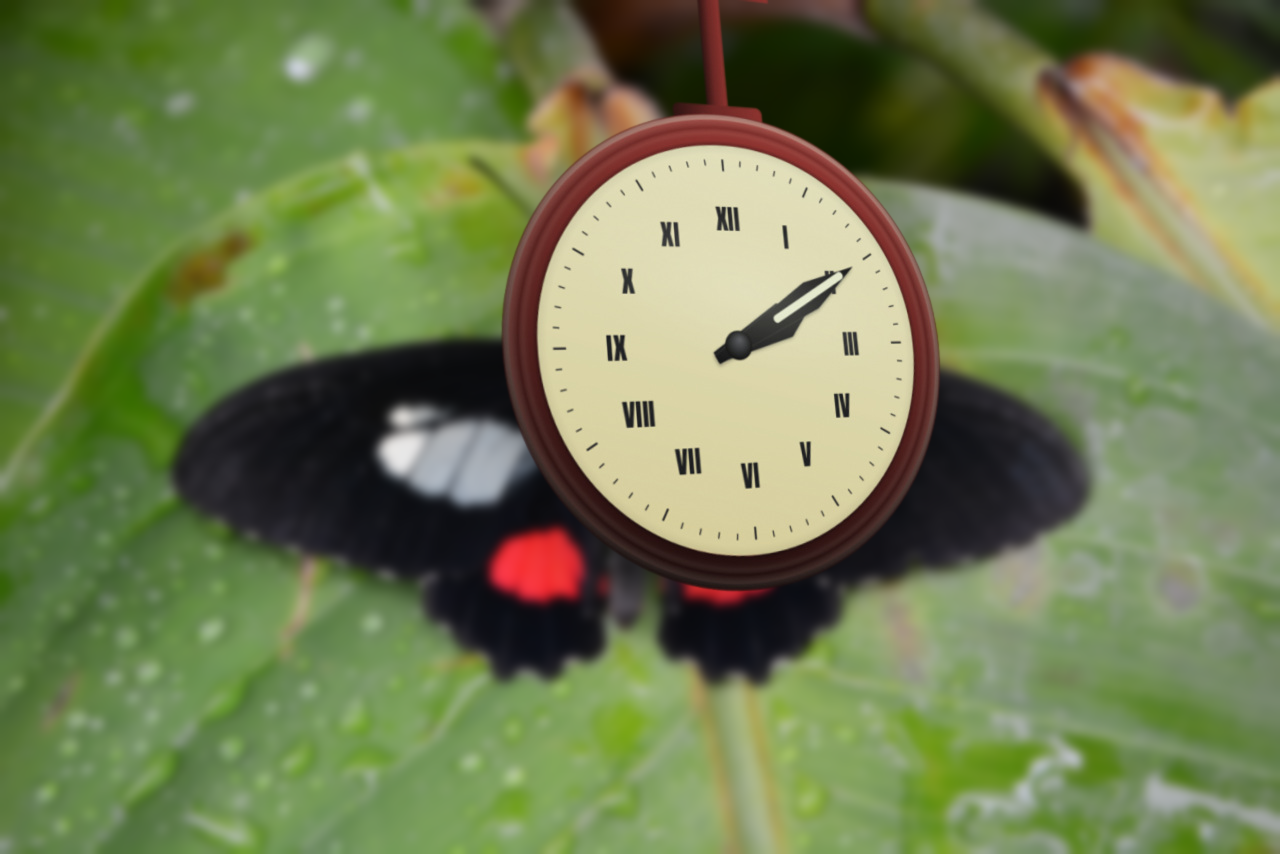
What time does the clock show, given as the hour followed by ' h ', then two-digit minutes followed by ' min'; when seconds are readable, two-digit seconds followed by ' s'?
2 h 10 min
